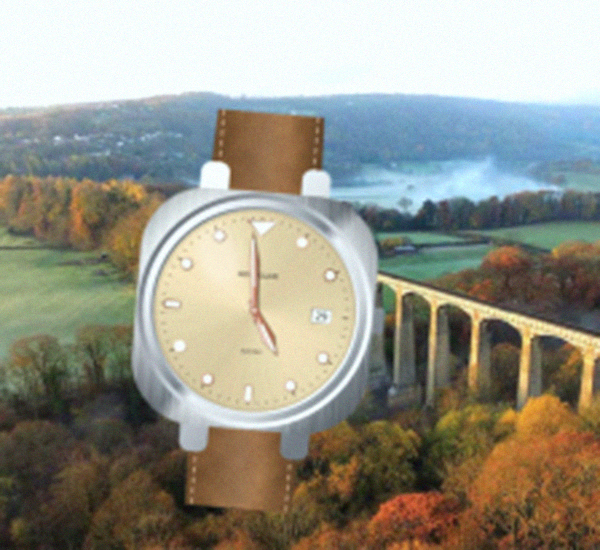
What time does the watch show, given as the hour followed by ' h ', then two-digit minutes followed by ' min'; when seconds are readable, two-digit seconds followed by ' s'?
4 h 59 min
